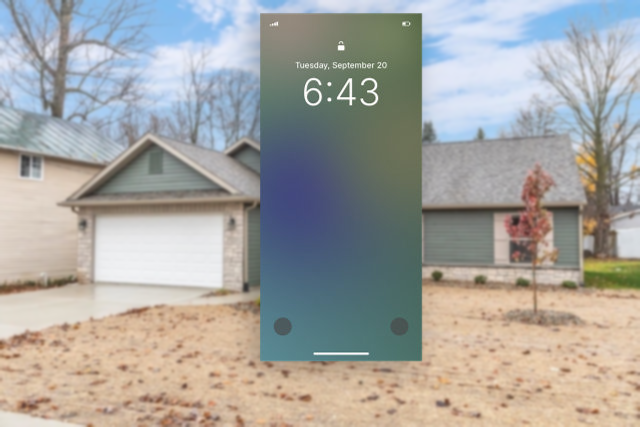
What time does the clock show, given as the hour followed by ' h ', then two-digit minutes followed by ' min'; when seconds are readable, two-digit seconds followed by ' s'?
6 h 43 min
